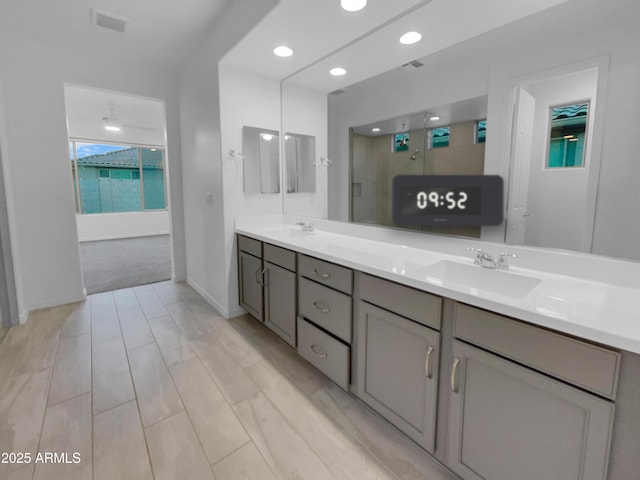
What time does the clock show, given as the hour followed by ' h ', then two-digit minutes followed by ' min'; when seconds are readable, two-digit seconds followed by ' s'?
9 h 52 min
